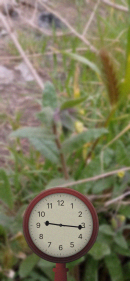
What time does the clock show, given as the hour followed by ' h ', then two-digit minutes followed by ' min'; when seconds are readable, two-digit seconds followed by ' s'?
9 h 16 min
